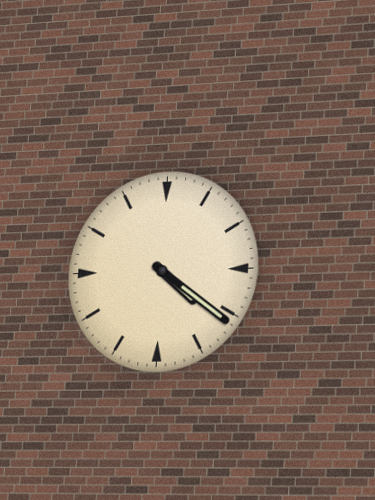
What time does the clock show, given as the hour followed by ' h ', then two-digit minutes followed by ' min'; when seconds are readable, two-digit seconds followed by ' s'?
4 h 21 min
